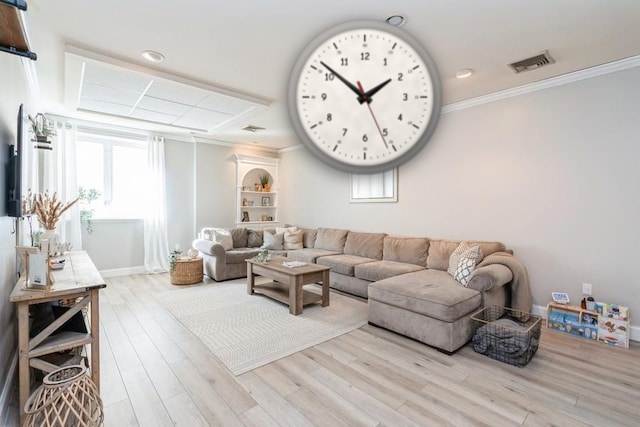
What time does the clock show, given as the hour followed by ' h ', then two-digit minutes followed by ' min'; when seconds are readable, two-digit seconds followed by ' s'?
1 h 51 min 26 s
